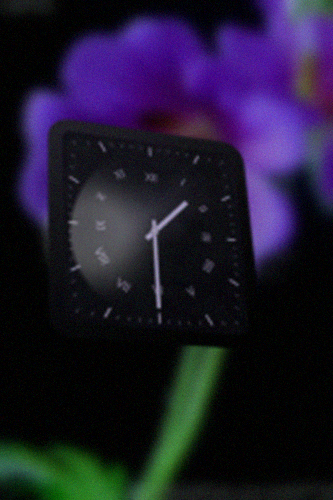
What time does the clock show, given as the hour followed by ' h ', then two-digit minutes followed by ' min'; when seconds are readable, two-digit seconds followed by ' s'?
1 h 30 min
